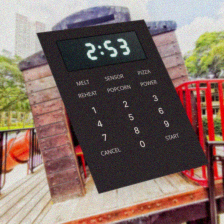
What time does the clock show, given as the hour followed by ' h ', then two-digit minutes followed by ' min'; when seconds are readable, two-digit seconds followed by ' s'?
2 h 53 min
